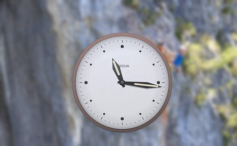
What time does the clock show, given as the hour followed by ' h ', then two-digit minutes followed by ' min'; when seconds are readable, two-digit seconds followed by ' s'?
11 h 16 min
